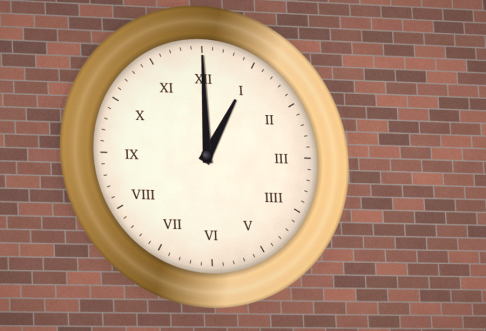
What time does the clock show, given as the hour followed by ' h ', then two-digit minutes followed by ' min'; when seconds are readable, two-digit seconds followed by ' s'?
1 h 00 min
